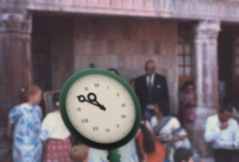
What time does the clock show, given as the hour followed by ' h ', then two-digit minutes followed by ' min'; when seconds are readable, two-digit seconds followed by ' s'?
10 h 50 min
